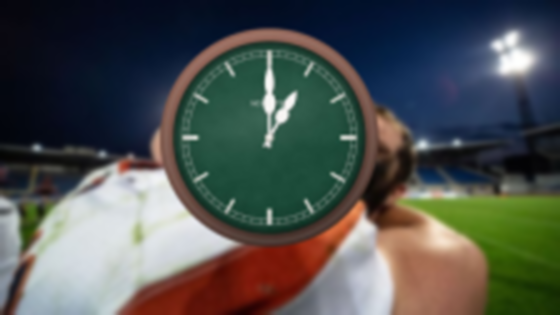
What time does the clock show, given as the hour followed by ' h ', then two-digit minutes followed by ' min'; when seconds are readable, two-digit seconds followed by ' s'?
1 h 00 min
